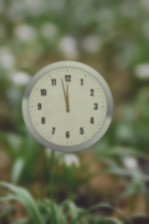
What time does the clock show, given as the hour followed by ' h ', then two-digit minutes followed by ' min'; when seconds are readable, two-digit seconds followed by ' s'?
11 h 58 min
